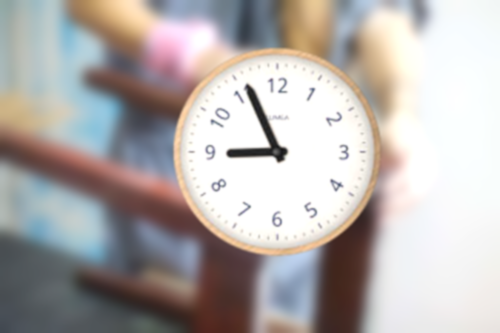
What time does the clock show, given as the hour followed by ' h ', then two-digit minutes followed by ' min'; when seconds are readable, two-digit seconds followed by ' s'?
8 h 56 min
